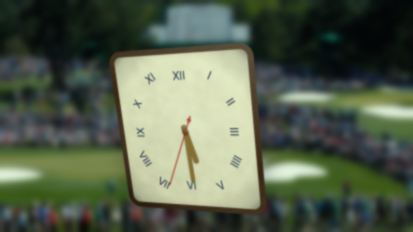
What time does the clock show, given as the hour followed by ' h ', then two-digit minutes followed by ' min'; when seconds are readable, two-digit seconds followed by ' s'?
5 h 29 min 34 s
